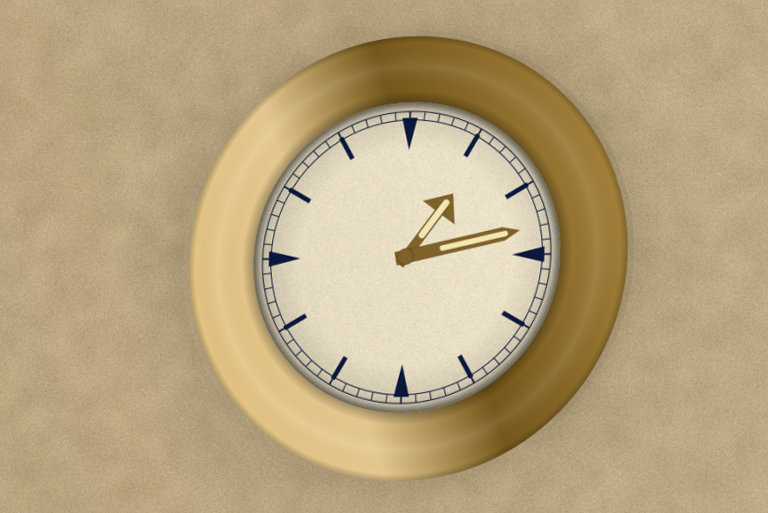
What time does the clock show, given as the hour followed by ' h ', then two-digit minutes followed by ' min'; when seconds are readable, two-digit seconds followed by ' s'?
1 h 13 min
